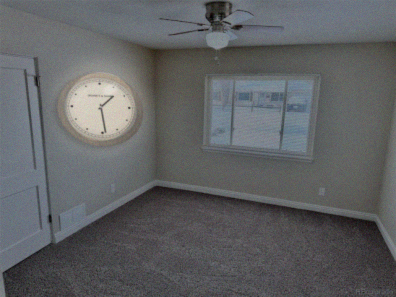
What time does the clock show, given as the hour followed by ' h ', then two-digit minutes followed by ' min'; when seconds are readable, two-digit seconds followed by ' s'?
1 h 29 min
